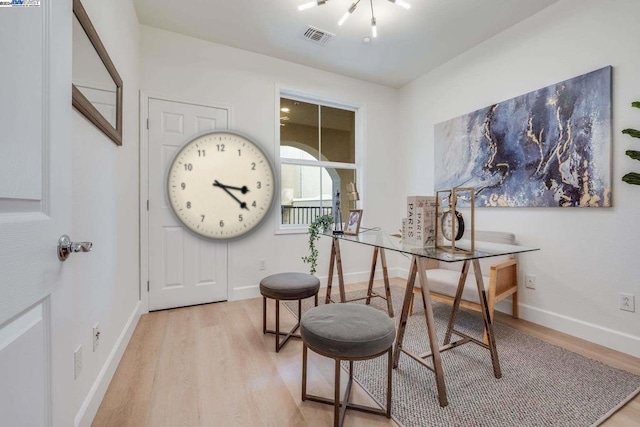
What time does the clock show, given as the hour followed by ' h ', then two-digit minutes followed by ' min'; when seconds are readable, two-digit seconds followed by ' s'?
3 h 22 min
